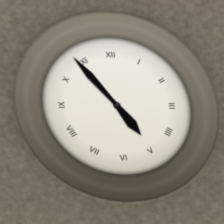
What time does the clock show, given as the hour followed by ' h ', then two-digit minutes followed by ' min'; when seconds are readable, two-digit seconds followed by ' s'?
4 h 54 min
